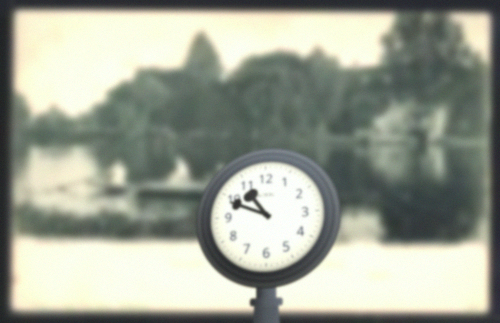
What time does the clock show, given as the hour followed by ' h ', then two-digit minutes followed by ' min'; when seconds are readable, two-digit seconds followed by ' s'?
10 h 49 min
